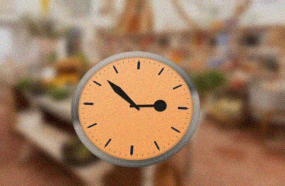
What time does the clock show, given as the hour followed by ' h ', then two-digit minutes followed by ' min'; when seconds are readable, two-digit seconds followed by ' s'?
2 h 52 min
